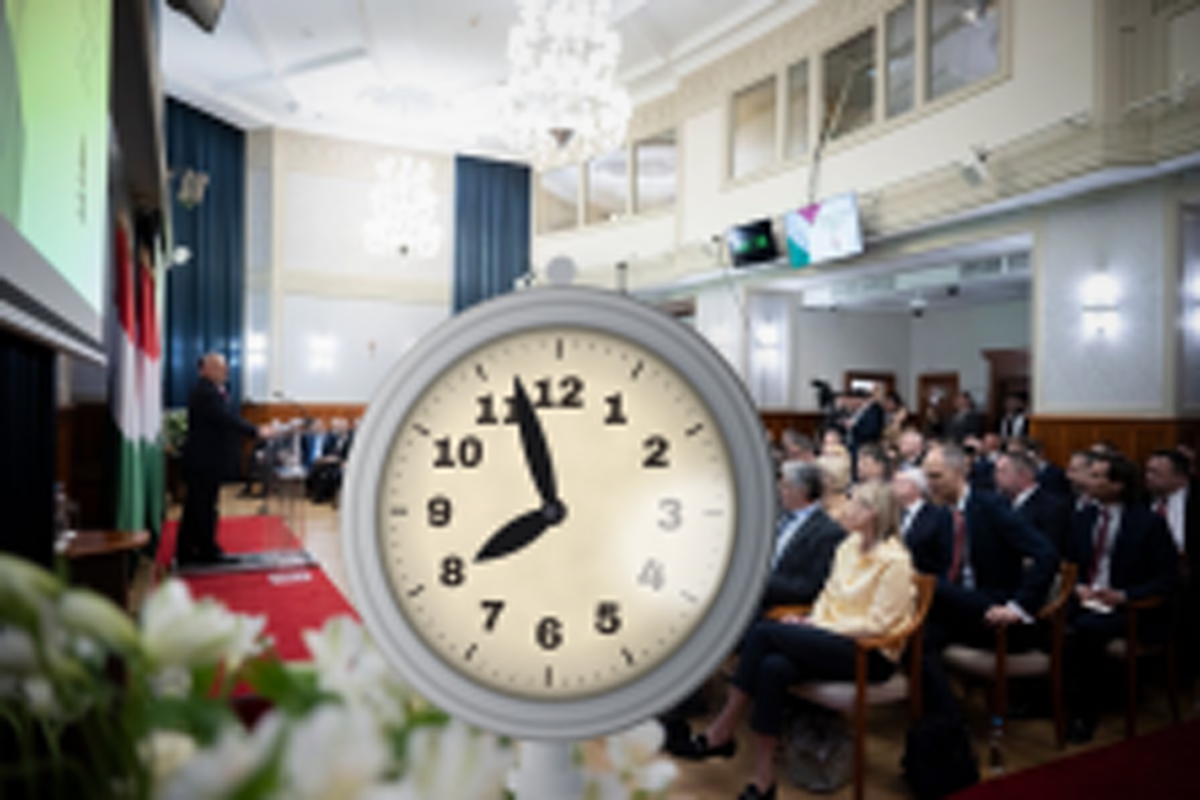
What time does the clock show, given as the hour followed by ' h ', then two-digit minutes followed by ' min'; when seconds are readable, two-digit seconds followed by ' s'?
7 h 57 min
